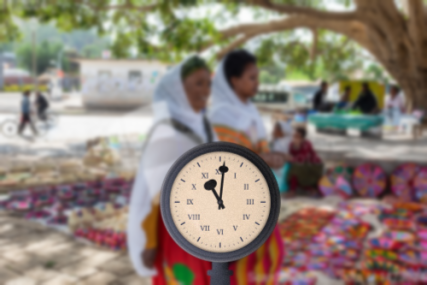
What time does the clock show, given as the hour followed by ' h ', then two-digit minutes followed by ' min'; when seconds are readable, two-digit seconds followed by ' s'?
11 h 01 min
